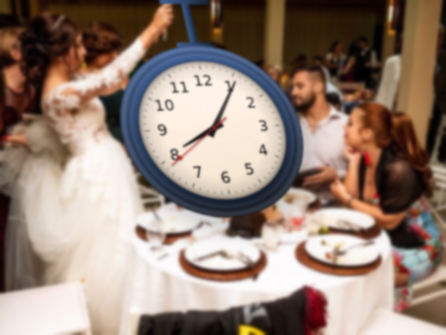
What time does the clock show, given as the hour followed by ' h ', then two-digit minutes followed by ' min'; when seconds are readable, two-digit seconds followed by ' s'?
8 h 05 min 39 s
